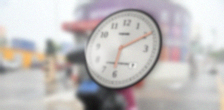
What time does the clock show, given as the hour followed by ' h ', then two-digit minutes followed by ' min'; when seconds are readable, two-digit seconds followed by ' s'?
6 h 10 min
